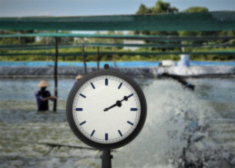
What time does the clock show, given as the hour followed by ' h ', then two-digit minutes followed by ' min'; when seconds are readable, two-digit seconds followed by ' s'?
2 h 10 min
